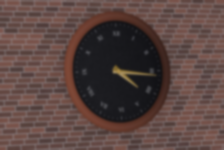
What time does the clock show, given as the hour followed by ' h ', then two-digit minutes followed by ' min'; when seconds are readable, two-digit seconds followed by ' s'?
4 h 16 min
